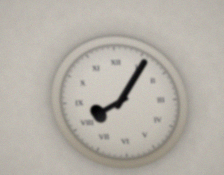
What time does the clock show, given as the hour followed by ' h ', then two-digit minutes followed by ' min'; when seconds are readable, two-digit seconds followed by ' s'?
8 h 06 min
